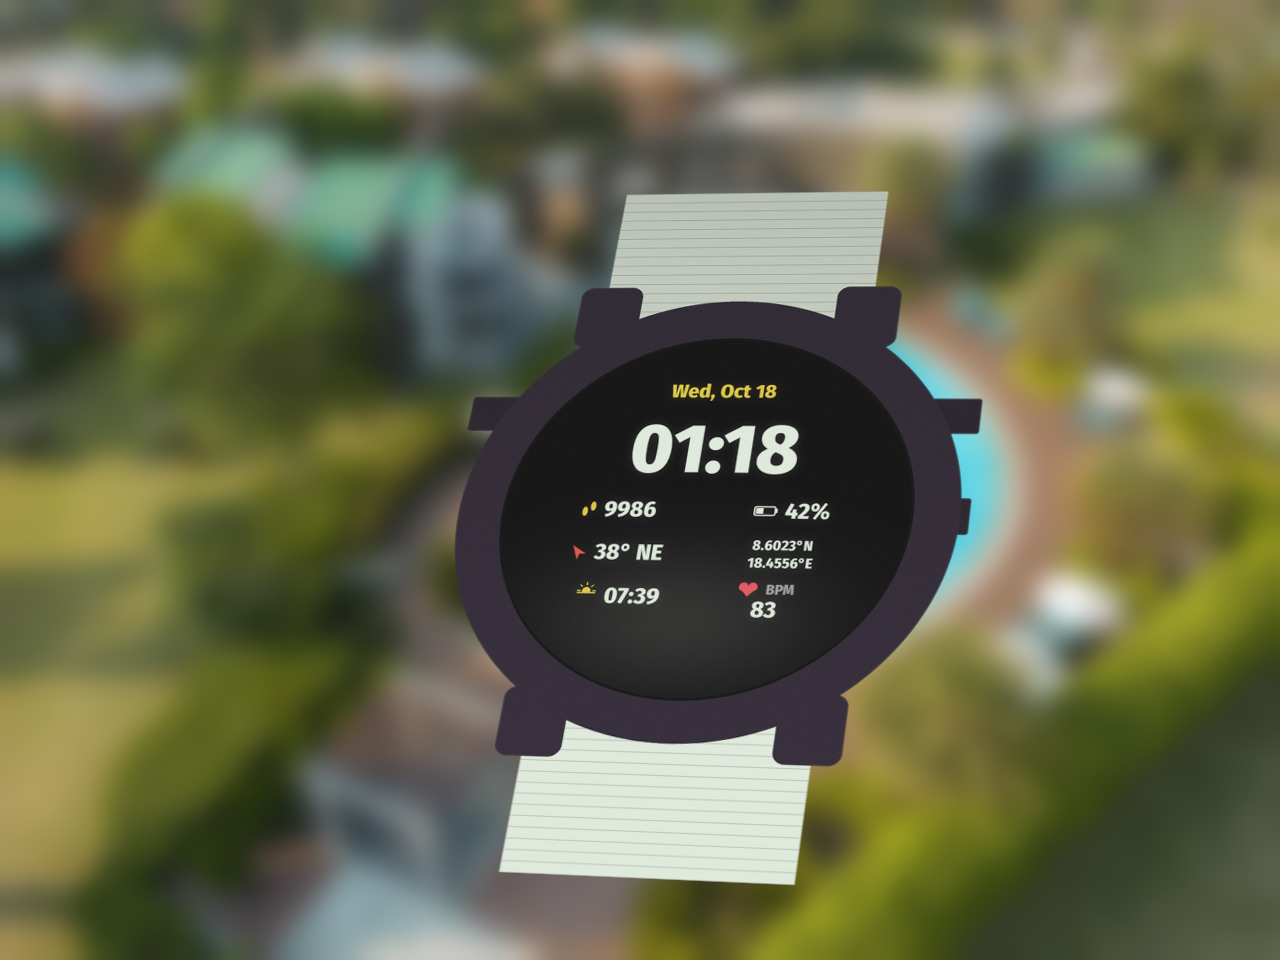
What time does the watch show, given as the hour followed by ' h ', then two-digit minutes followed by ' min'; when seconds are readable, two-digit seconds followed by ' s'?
1 h 18 min
